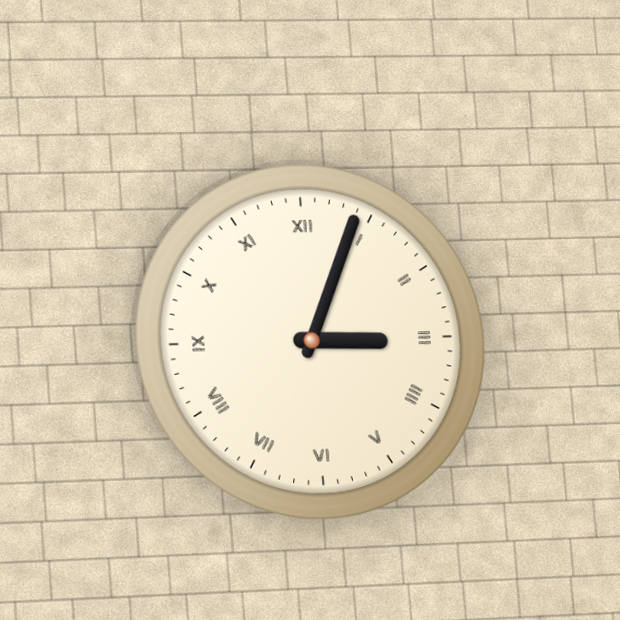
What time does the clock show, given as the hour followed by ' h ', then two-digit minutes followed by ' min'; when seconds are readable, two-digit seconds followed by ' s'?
3 h 04 min
